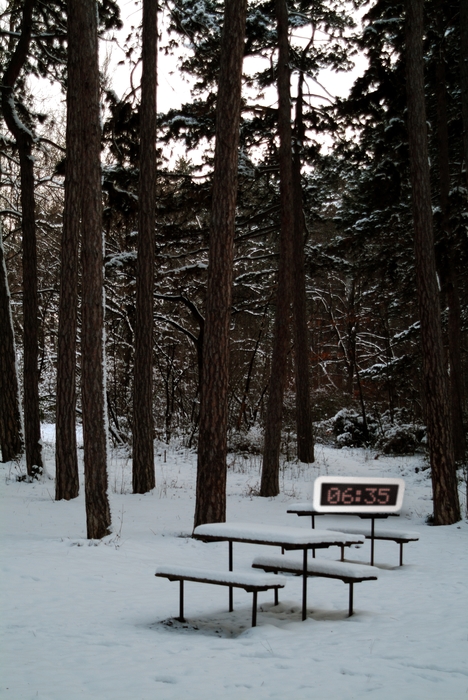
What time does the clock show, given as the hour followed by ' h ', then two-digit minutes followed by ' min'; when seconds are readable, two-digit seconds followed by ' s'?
6 h 35 min
